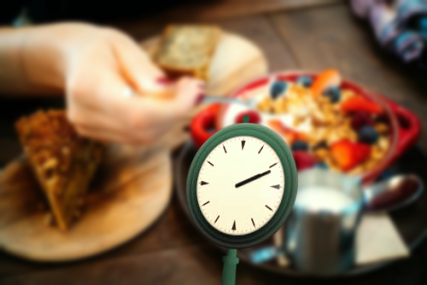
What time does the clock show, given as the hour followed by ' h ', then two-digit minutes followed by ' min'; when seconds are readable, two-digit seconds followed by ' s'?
2 h 11 min
